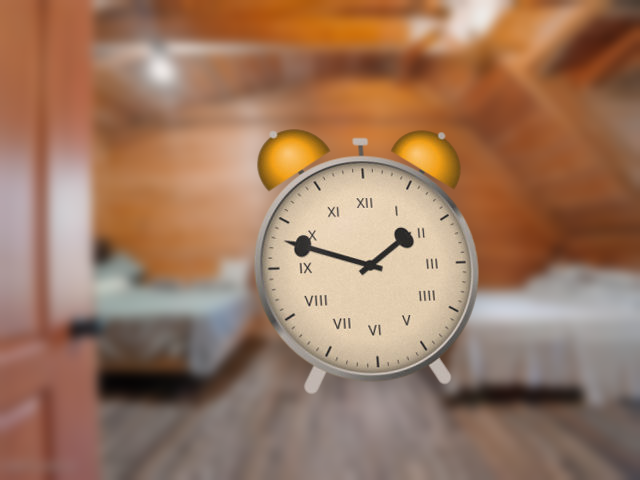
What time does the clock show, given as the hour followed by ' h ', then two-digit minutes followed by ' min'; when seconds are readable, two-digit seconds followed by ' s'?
1 h 48 min
